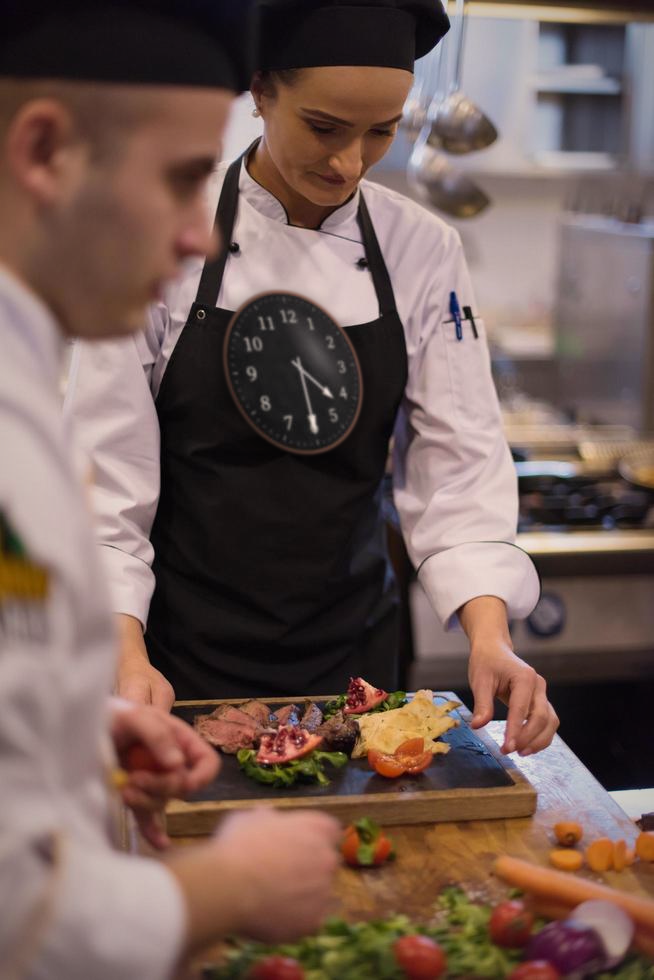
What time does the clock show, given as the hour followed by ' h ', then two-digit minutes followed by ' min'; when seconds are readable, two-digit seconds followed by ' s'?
4 h 30 min
